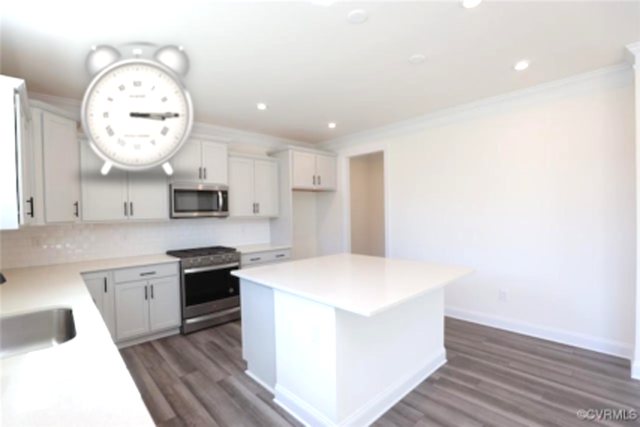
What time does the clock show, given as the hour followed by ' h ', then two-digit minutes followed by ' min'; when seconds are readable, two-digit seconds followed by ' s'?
3 h 15 min
